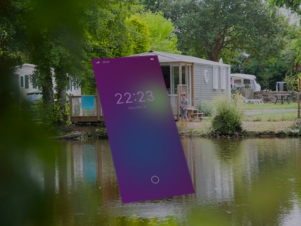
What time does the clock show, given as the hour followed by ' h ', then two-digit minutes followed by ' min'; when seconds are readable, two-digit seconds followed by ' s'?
22 h 23 min
